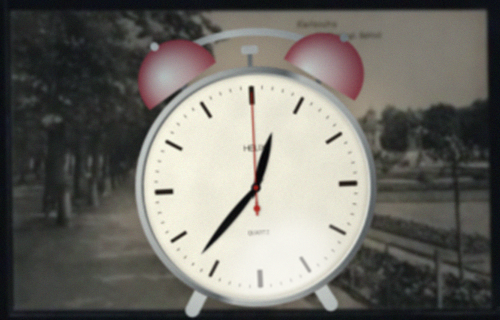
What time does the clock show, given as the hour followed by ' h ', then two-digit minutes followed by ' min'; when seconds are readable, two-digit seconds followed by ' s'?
12 h 37 min 00 s
